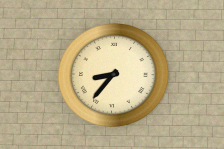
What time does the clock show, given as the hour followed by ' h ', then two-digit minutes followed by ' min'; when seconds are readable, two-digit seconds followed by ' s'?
8 h 36 min
